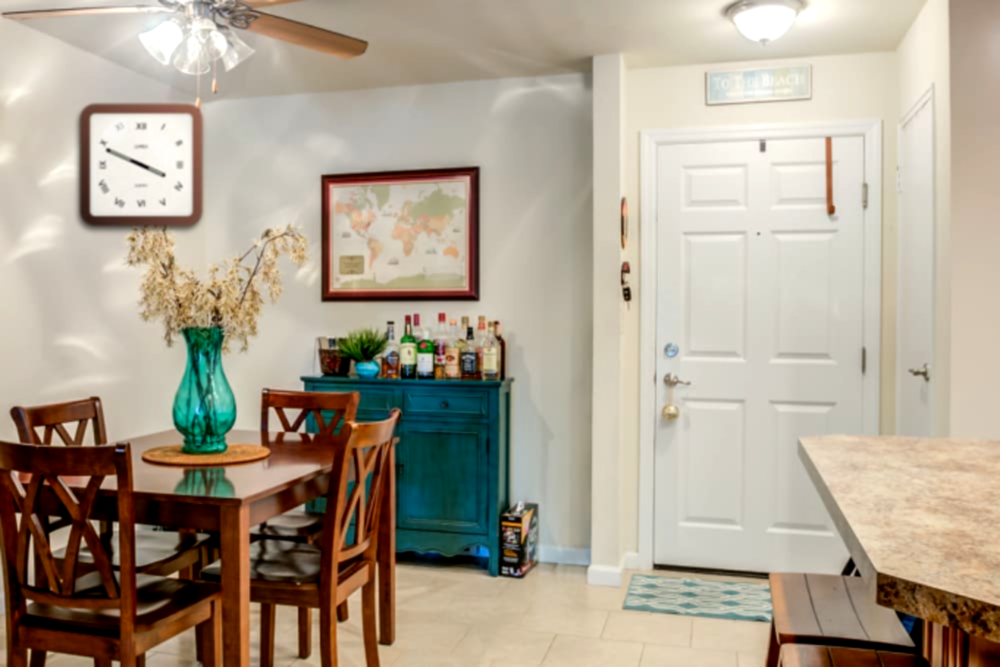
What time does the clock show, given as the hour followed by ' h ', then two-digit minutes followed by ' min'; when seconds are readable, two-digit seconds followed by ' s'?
3 h 49 min
